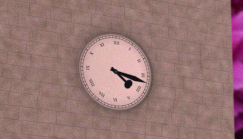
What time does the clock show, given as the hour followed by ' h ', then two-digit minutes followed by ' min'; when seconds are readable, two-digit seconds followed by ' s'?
4 h 17 min
